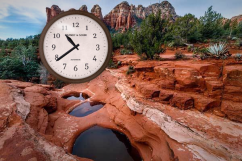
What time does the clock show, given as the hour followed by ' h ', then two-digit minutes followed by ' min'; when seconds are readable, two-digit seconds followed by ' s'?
10 h 39 min
